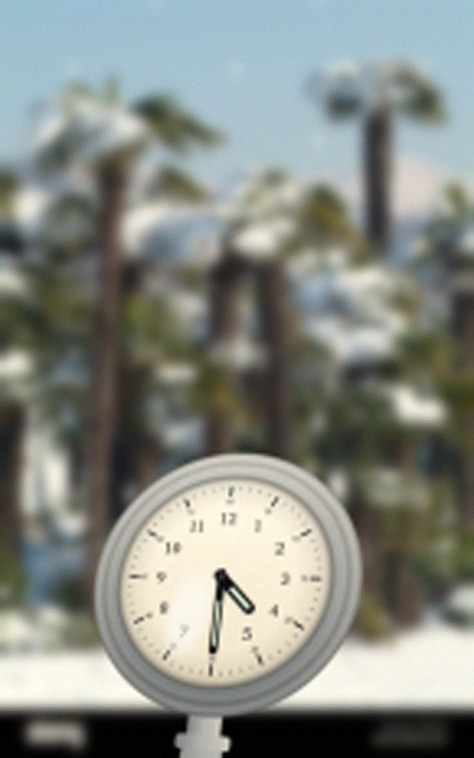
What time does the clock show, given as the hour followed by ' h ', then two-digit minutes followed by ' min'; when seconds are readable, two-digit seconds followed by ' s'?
4 h 30 min
